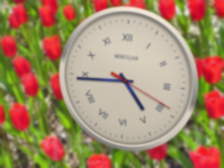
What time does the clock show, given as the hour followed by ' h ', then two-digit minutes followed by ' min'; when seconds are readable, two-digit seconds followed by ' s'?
4 h 44 min 19 s
